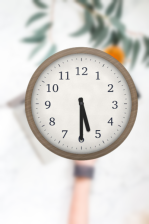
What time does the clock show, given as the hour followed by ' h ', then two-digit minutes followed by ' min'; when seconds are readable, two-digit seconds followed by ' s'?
5 h 30 min
